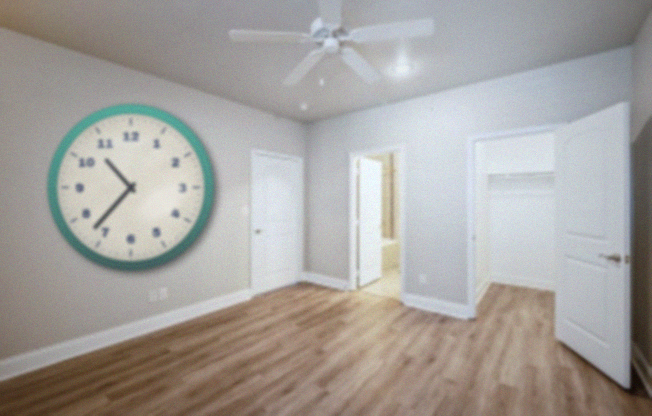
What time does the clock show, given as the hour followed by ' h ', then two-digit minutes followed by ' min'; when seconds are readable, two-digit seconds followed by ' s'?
10 h 37 min
